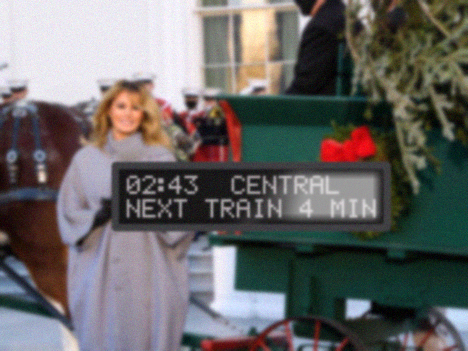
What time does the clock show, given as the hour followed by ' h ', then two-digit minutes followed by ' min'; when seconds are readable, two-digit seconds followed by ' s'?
2 h 43 min
